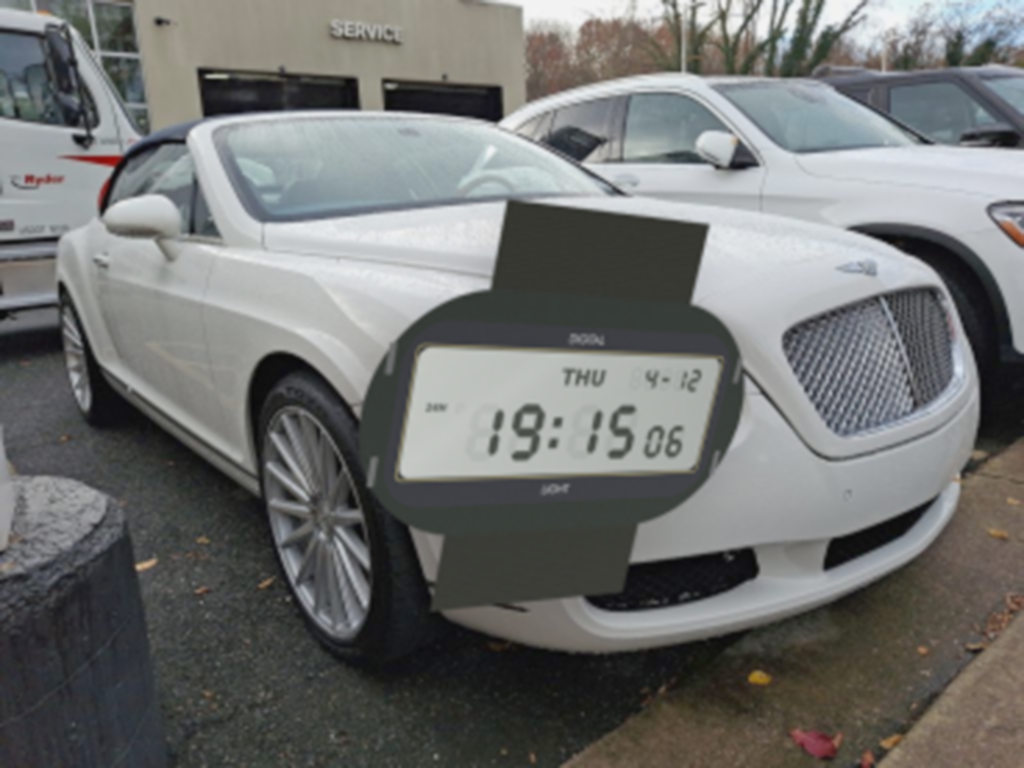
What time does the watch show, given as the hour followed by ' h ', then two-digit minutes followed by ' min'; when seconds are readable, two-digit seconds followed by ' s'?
19 h 15 min 06 s
